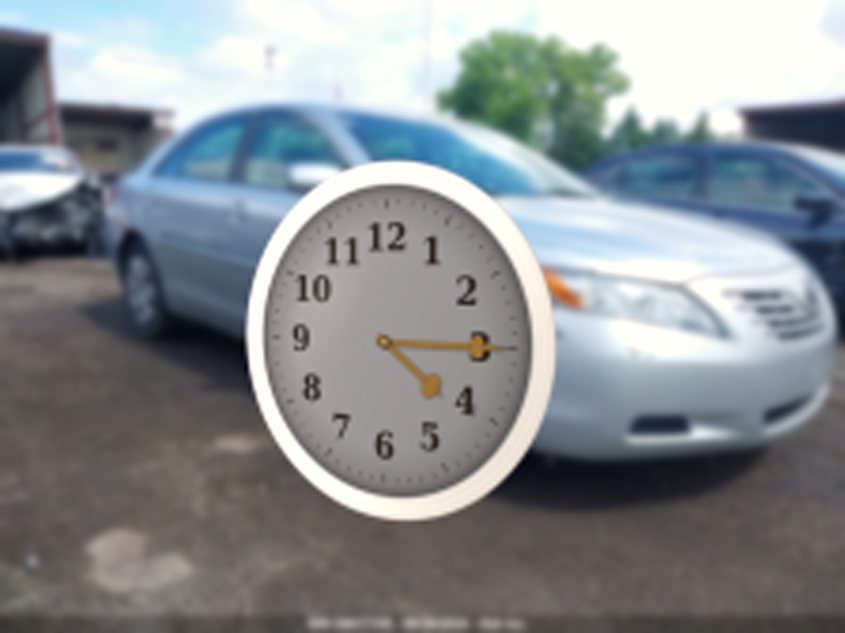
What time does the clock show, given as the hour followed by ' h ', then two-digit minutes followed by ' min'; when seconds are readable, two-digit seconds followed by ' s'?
4 h 15 min
